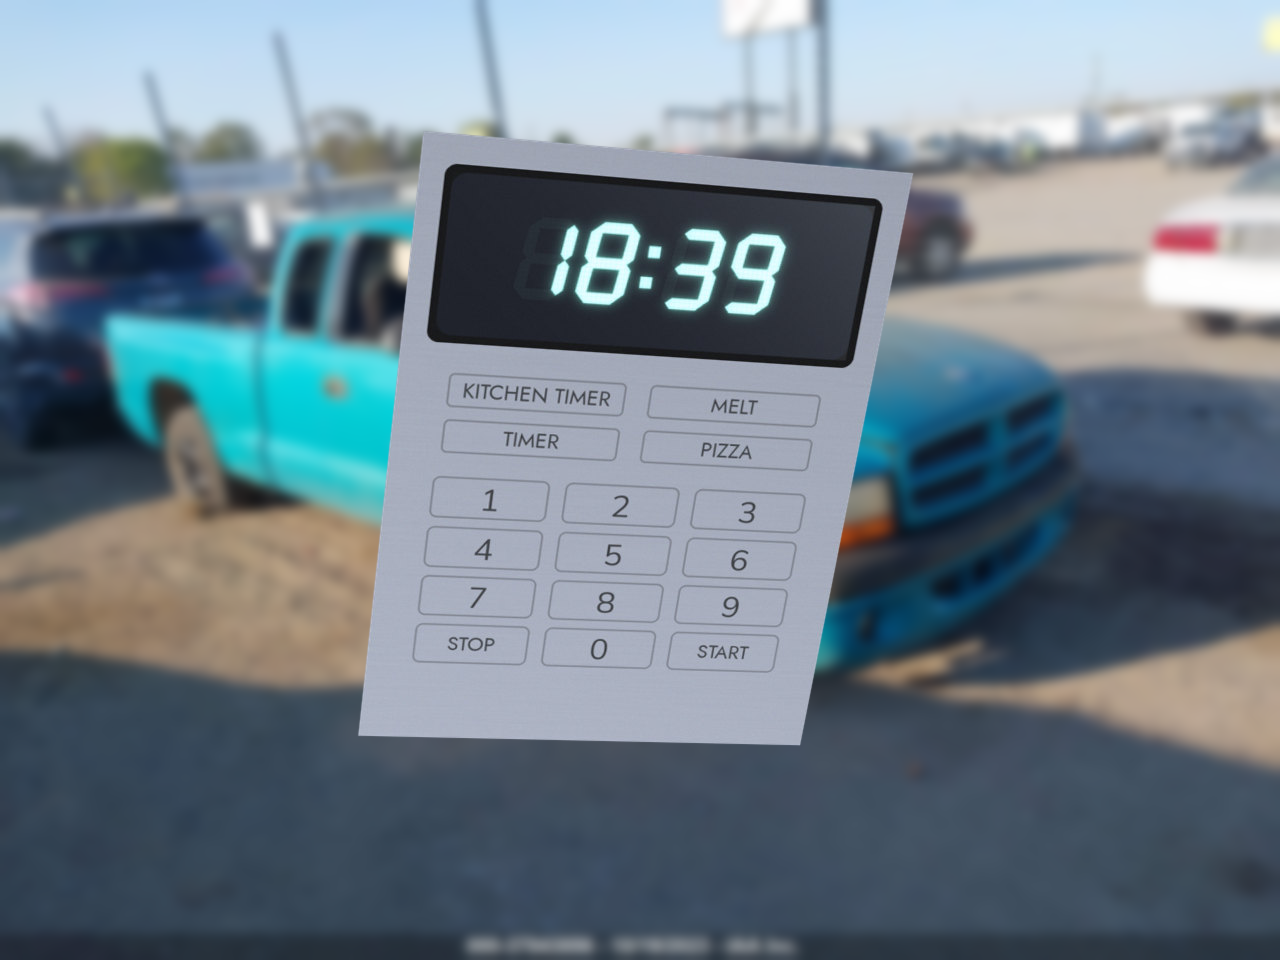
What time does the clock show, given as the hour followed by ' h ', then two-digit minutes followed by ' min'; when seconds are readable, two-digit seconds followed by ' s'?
18 h 39 min
